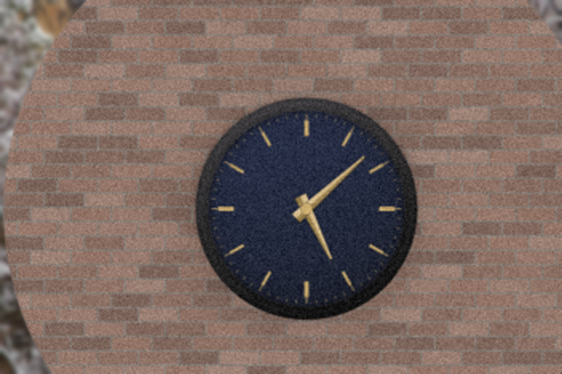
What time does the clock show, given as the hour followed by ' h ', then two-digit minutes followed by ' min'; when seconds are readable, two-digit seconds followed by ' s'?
5 h 08 min
